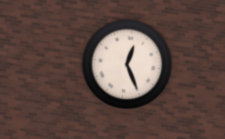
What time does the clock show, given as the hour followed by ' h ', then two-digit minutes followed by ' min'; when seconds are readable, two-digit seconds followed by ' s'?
12 h 25 min
